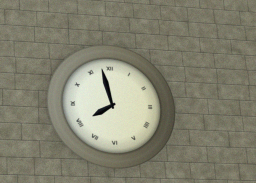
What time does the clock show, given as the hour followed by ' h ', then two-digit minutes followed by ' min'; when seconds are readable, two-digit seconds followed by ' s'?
7 h 58 min
